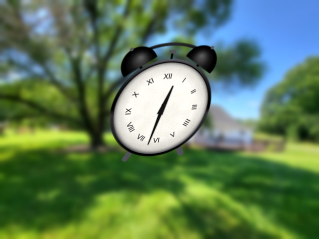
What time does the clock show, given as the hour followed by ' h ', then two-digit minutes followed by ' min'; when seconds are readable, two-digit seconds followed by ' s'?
12 h 32 min
